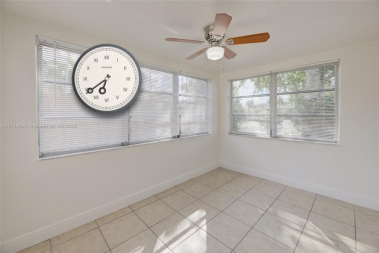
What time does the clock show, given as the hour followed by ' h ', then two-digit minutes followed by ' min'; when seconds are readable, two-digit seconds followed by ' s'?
6 h 39 min
